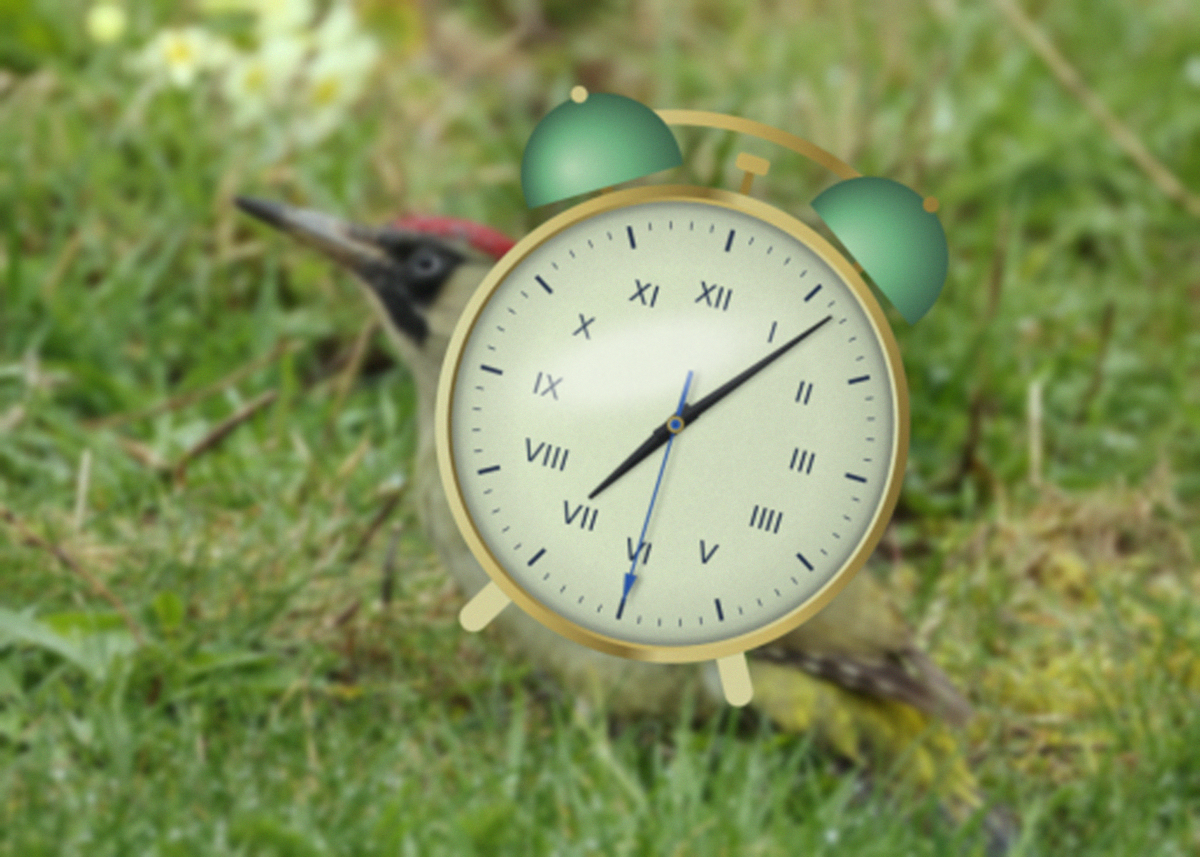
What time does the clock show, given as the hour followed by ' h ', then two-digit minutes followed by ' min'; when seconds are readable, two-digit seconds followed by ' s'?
7 h 06 min 30 s
